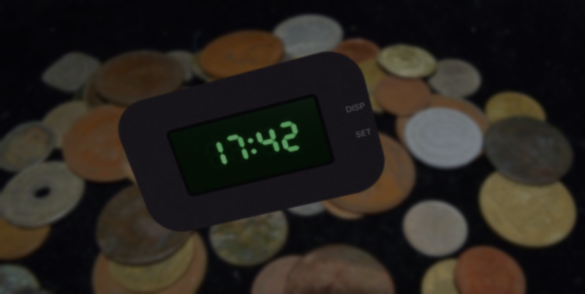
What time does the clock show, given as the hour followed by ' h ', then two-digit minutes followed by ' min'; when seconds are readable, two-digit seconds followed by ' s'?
17 h 42 min
